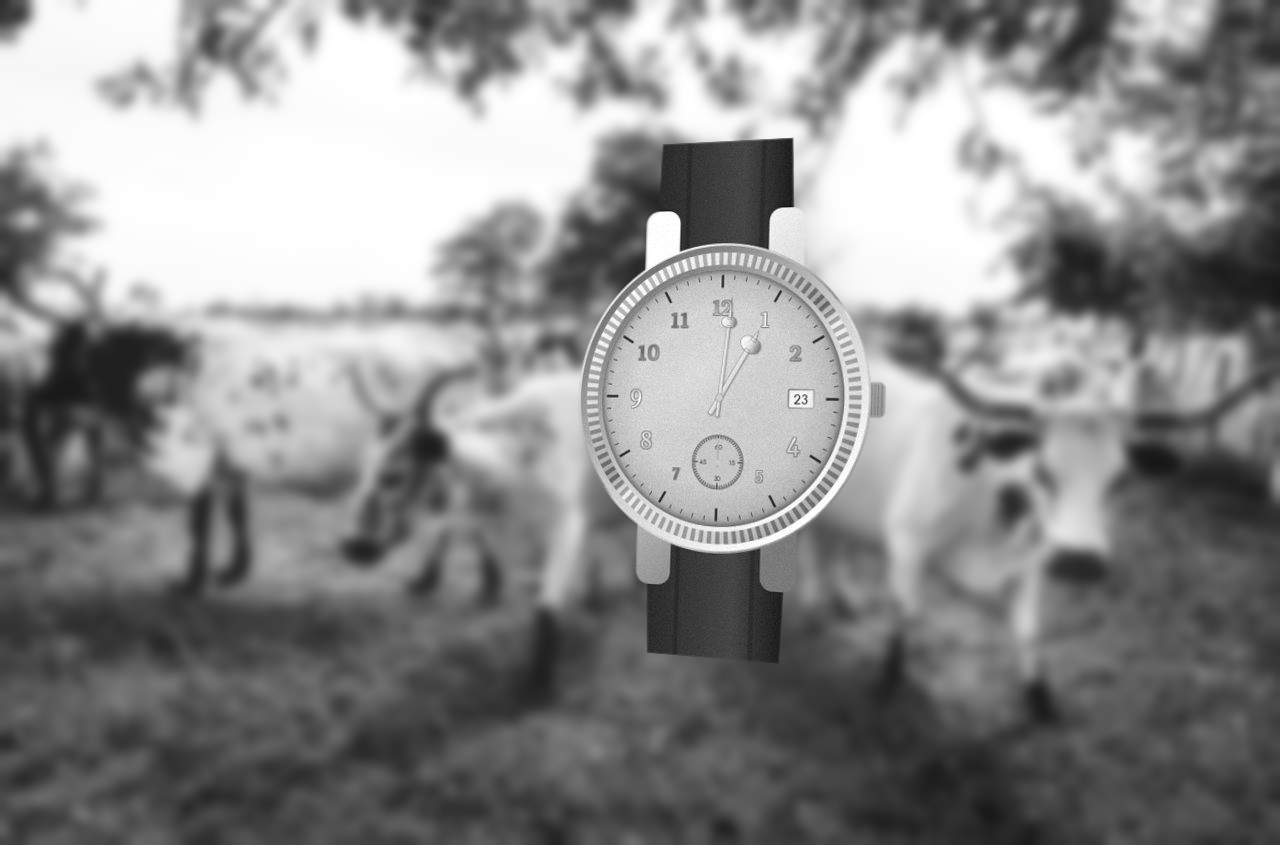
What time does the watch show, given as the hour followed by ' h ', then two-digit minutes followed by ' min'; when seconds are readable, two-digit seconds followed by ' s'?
1 h 01 min
